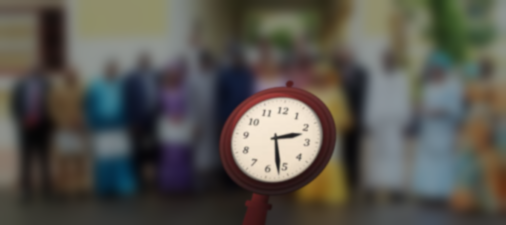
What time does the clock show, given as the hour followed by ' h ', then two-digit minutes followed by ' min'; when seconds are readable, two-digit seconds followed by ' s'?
2 h 27 min
